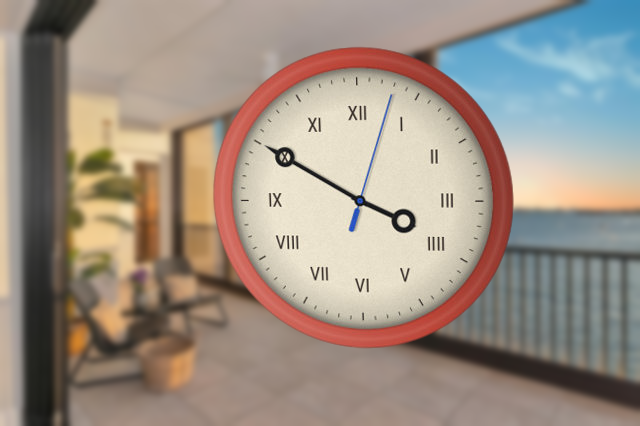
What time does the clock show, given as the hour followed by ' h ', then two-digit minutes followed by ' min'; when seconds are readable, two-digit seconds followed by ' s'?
3 h 50 min 03 s
